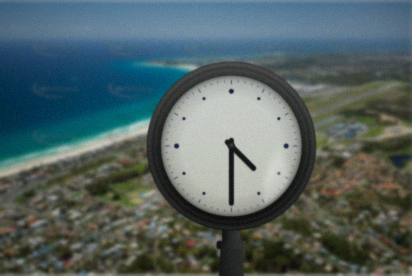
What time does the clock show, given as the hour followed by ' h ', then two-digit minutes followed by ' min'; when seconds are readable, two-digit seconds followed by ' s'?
4 h 30 min
